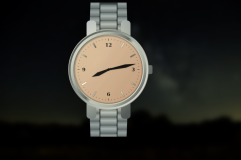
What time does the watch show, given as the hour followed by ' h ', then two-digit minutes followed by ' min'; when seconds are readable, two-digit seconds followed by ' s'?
8 h 13 min
